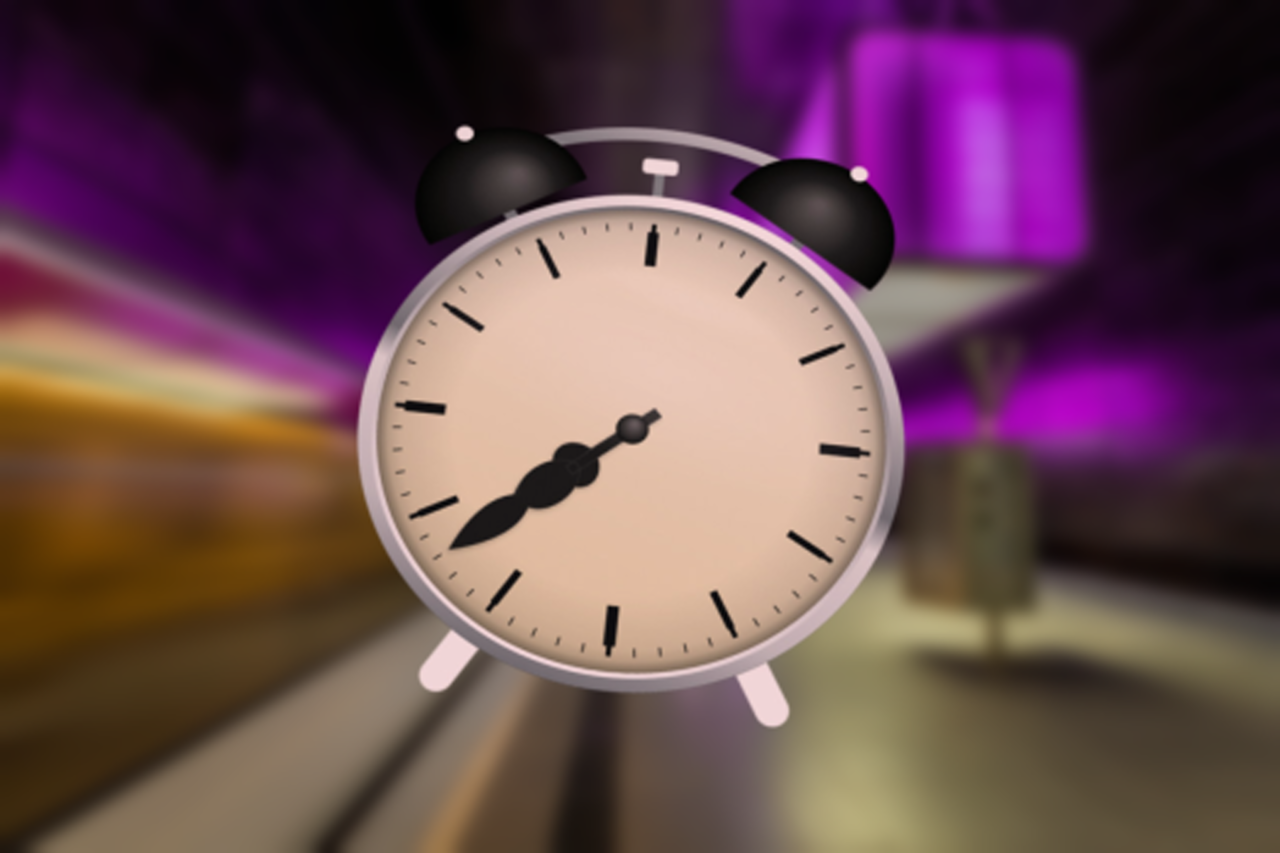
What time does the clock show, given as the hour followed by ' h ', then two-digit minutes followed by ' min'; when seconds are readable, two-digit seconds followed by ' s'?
7 h 38 min
